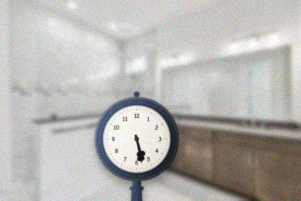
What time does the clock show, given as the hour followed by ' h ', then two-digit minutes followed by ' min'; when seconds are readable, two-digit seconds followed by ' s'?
5 h 28 min
